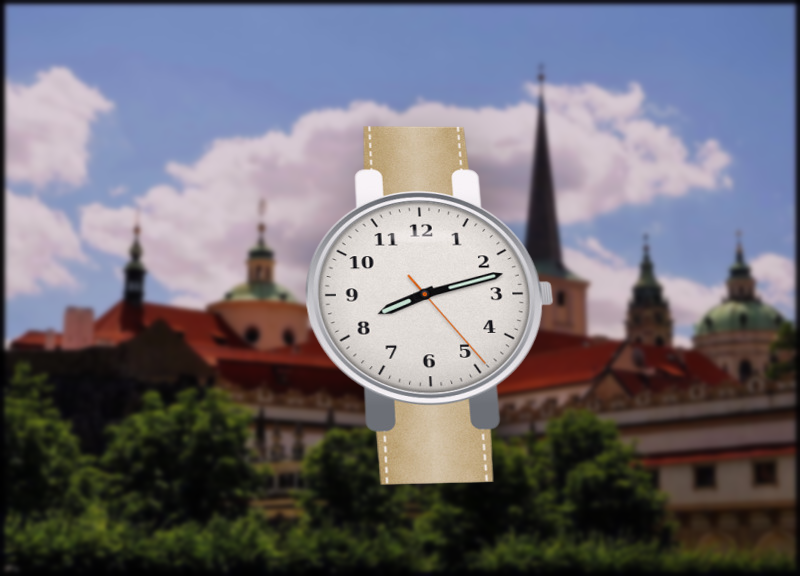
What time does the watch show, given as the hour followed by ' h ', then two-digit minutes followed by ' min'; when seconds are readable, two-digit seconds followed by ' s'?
8 h 12 min 24 s
